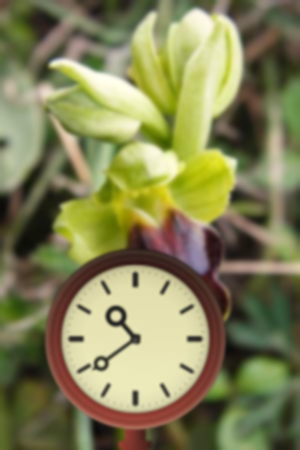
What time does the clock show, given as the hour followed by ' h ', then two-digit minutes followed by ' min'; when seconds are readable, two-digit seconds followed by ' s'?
10 h 39 min
